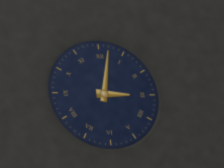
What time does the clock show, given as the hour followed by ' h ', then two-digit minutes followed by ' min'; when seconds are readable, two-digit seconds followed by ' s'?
3 h 02 min
